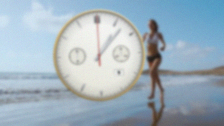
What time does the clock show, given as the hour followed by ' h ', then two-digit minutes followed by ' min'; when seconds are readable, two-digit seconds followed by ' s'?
1 h 07 min
